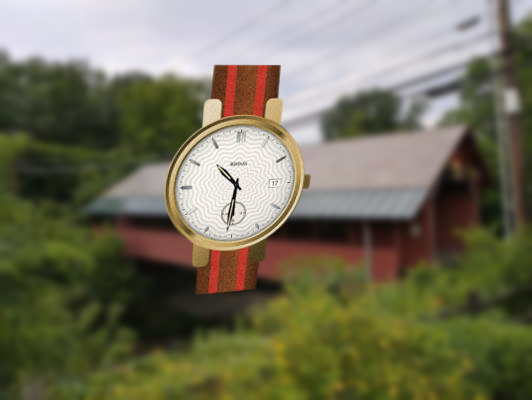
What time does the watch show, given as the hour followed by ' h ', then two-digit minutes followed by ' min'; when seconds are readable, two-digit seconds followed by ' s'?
10 h 31 min
